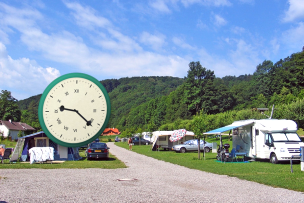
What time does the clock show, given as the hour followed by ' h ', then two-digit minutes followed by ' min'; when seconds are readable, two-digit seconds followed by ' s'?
9 h 22 min
